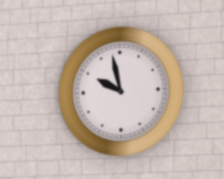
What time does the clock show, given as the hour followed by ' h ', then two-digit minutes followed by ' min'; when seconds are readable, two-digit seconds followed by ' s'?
9 h 58 min
